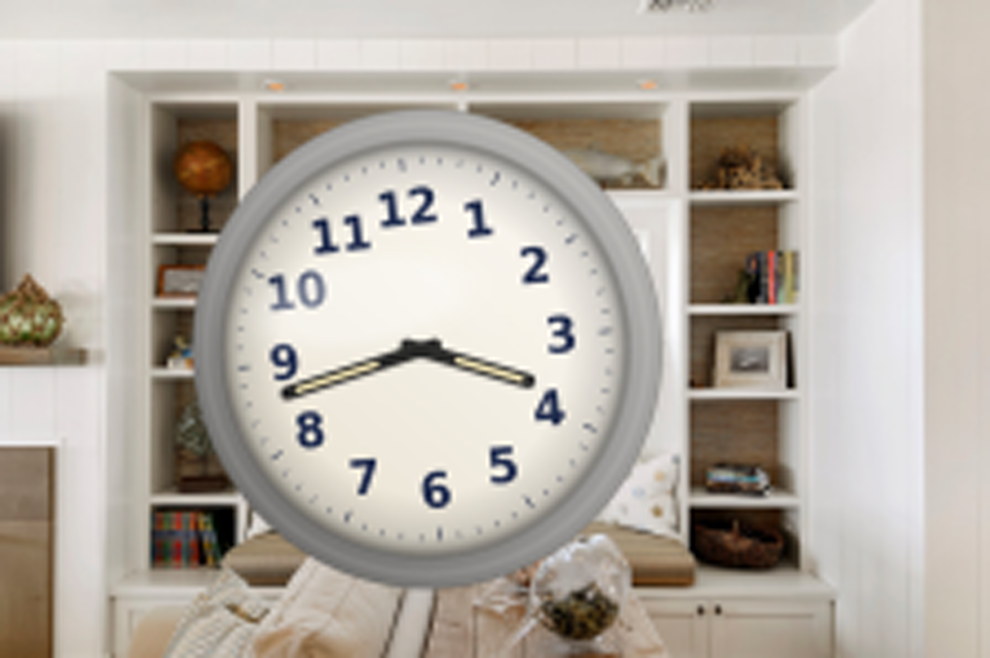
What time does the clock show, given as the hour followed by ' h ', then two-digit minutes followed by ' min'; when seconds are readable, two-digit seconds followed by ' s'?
3 h 43 min
